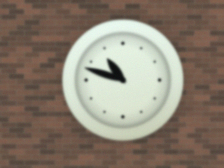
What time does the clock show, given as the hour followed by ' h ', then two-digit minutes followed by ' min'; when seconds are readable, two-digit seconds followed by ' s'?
10 h 48 min
